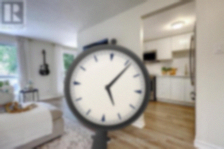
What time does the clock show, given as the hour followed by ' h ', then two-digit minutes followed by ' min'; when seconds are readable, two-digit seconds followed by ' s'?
5 h 06 min
